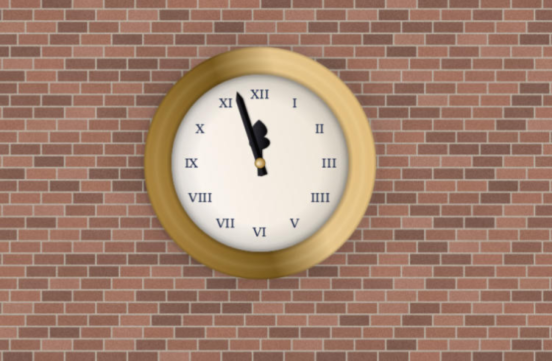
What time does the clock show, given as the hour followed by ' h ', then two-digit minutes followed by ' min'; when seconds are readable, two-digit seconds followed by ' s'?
11 h 57 min
